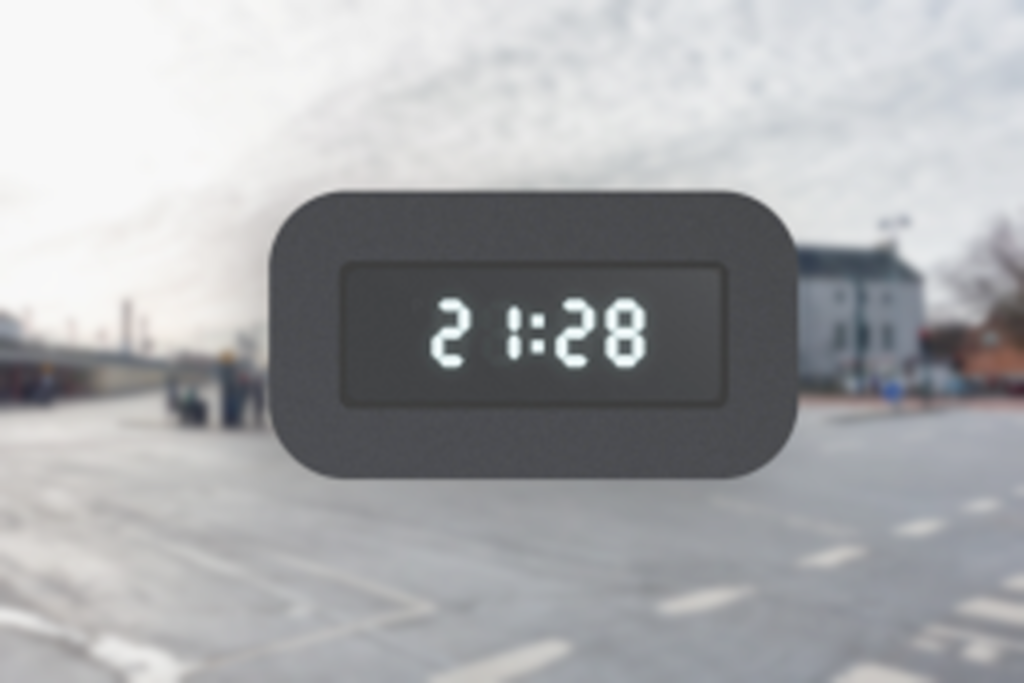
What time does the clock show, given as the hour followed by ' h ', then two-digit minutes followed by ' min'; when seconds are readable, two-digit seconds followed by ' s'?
21 h 28 min
